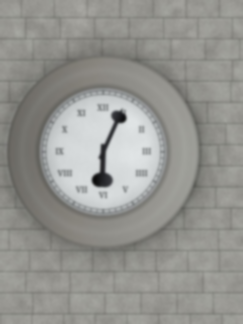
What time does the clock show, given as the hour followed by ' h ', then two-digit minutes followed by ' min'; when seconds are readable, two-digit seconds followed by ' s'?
6 h 04 min
